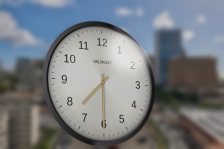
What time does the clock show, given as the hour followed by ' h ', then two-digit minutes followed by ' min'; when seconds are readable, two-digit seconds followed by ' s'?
7 h 30 min
